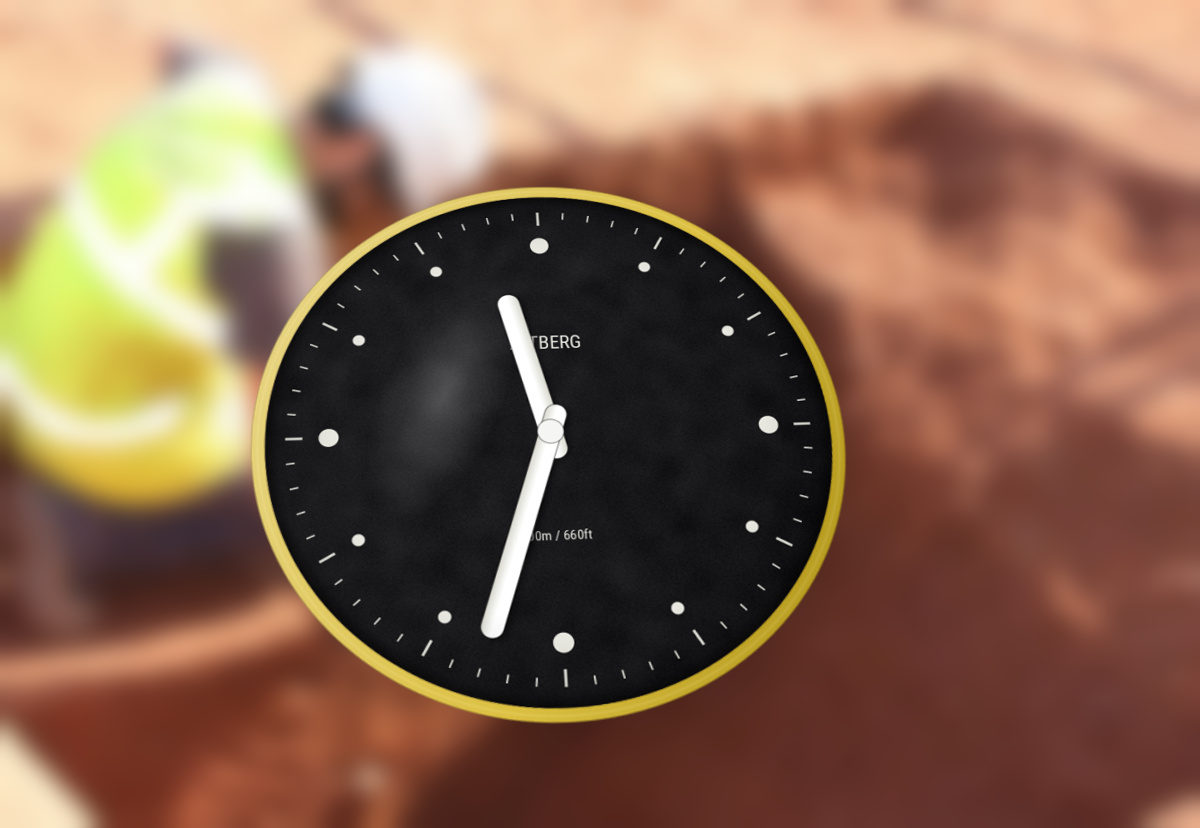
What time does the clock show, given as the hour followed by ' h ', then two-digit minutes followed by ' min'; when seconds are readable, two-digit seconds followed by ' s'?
11 h 33 min
